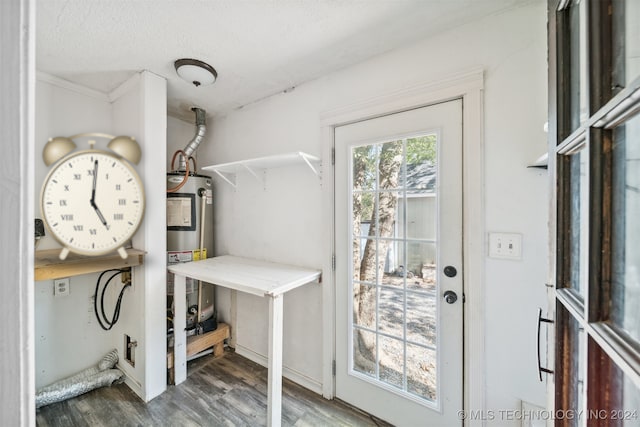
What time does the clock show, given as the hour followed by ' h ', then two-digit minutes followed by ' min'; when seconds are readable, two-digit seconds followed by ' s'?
5 h 01 min
